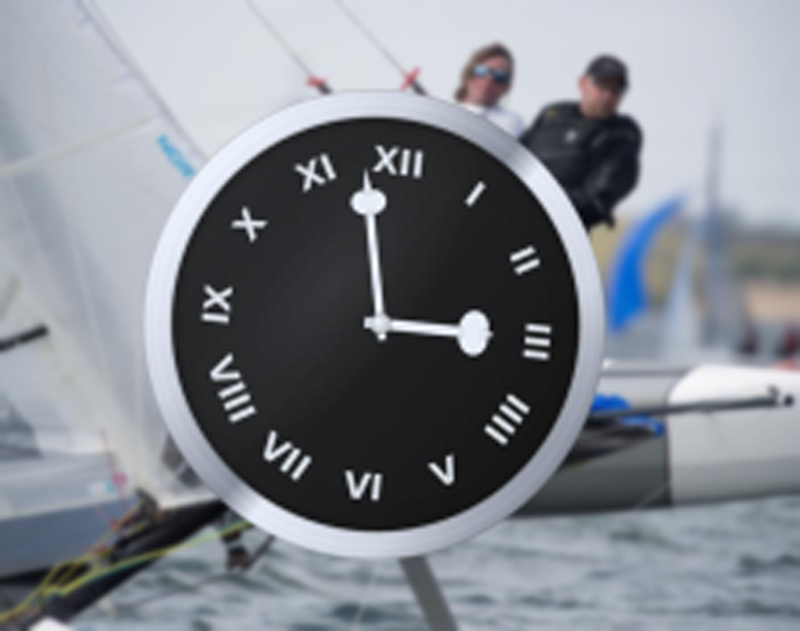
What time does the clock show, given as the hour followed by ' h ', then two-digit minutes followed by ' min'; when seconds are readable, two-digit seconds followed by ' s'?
2 h 58 min
